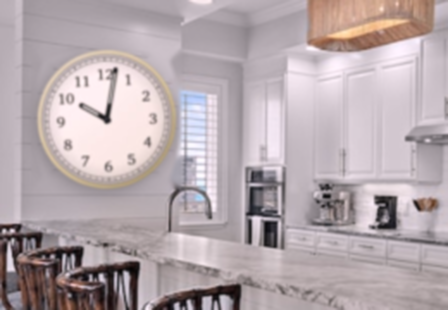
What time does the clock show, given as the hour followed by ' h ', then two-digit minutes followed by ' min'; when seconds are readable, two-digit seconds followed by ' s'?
10 h 02 min
